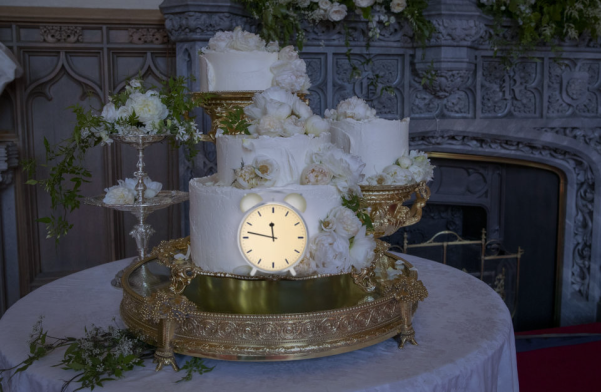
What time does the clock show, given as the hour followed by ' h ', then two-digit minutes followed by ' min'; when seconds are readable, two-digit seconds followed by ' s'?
11 h 47 min
